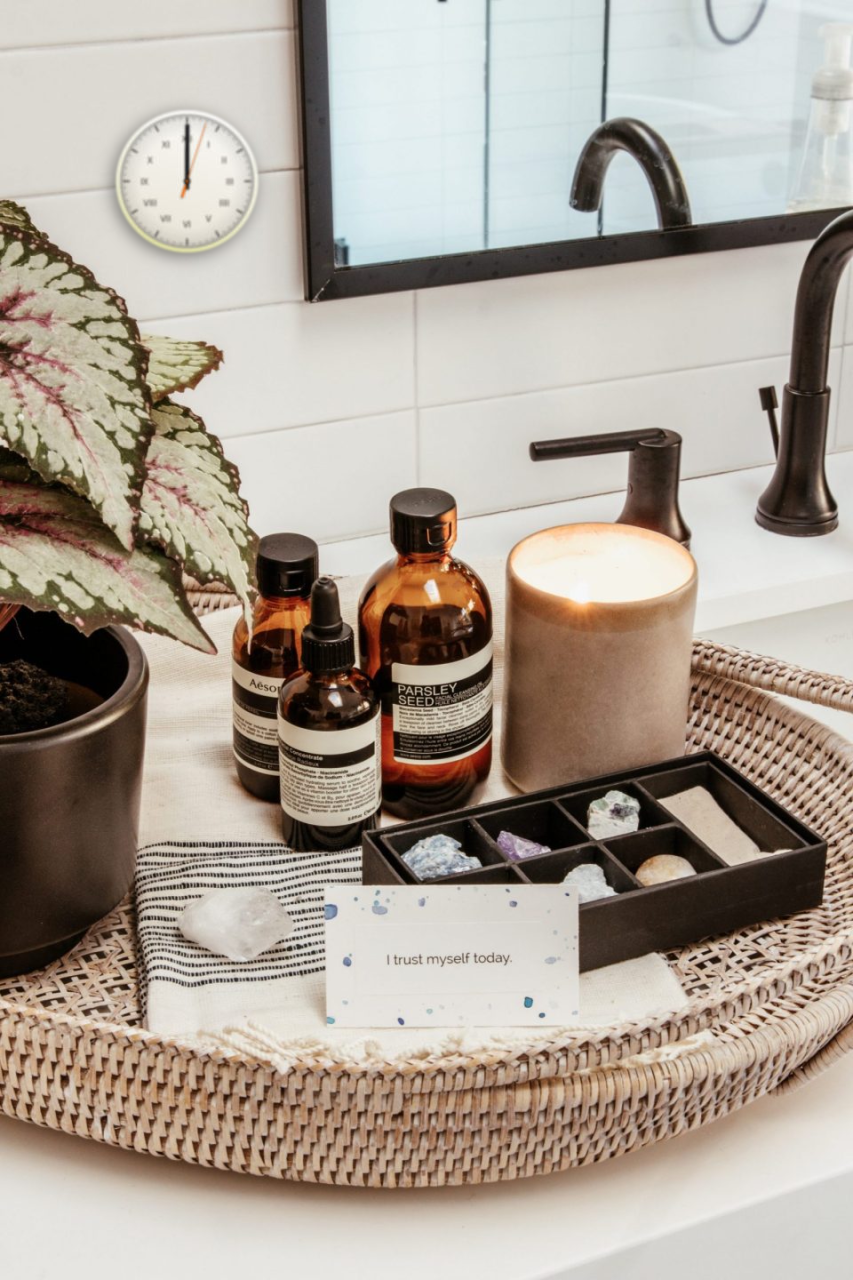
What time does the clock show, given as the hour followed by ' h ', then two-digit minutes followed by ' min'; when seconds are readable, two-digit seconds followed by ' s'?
12 h 00 min 03 s
